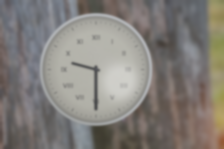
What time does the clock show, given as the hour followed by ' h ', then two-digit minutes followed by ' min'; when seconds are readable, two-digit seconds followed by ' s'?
9 h 30 min
